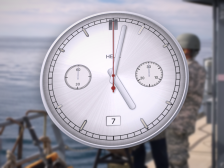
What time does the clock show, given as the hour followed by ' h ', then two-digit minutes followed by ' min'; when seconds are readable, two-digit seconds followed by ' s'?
5 h 02 min
